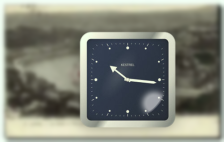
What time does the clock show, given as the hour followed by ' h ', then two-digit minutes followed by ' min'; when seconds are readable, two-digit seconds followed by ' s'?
10 h 16 min
